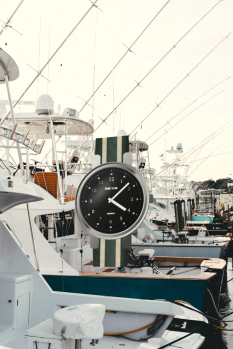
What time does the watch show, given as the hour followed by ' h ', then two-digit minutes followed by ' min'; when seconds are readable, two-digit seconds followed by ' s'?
4 h 08 min
